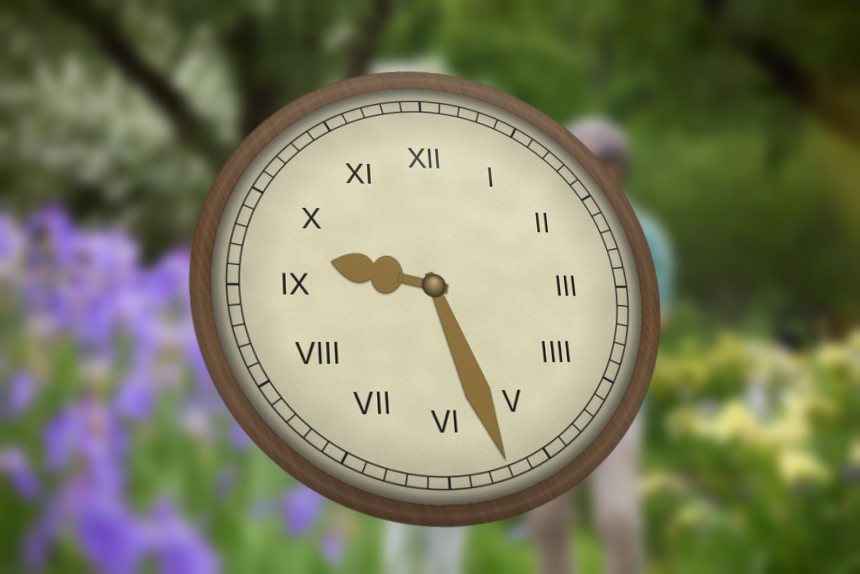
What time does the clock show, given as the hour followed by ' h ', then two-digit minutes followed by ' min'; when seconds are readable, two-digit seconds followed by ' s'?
9 h 27 min
